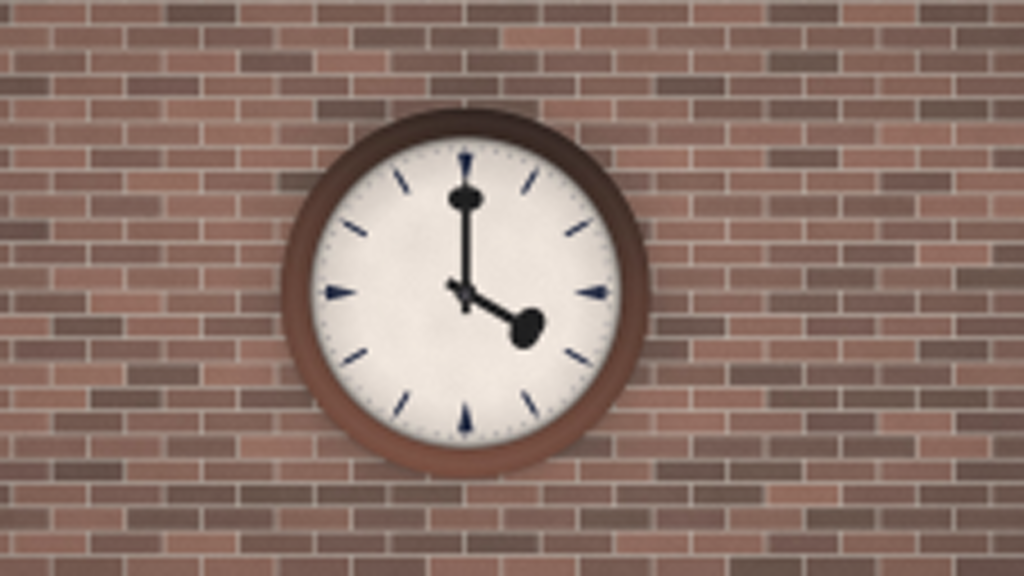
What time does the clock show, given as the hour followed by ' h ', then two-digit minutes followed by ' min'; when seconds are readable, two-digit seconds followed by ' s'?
4 h 00 min
